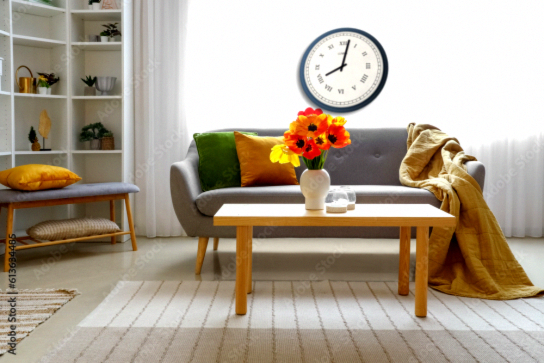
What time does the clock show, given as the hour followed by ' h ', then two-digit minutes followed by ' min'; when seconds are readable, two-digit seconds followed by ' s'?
8 h 02 min
